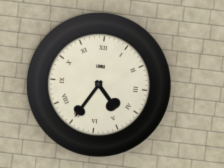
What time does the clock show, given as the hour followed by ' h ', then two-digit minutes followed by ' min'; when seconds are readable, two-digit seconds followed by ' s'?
4 h 35 min
